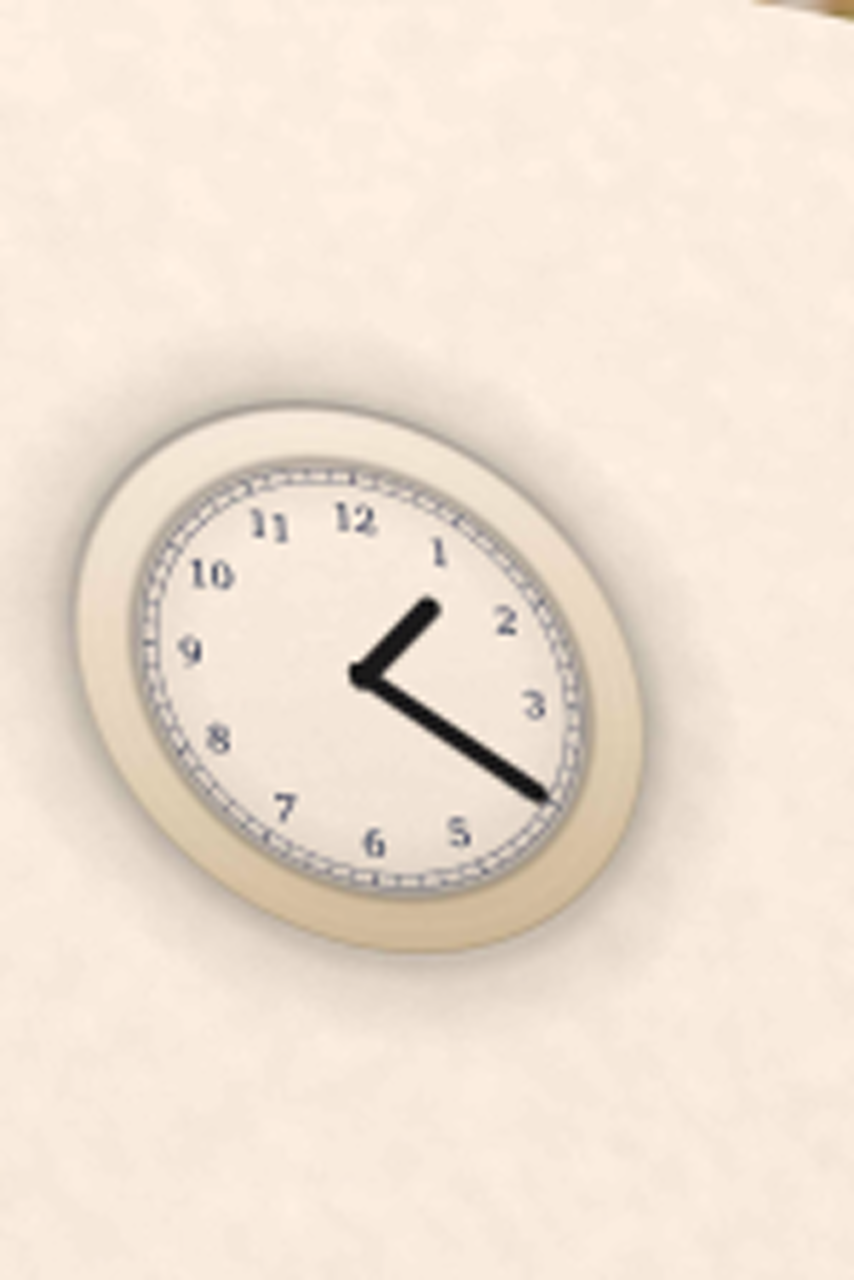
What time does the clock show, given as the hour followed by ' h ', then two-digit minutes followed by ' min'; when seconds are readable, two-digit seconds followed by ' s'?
1 h 20 min
